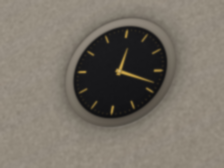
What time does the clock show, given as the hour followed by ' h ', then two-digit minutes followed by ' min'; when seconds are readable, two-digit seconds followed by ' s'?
12 h 18 min
